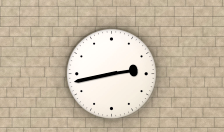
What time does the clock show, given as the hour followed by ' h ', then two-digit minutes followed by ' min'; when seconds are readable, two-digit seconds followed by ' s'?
2 h 43 min
